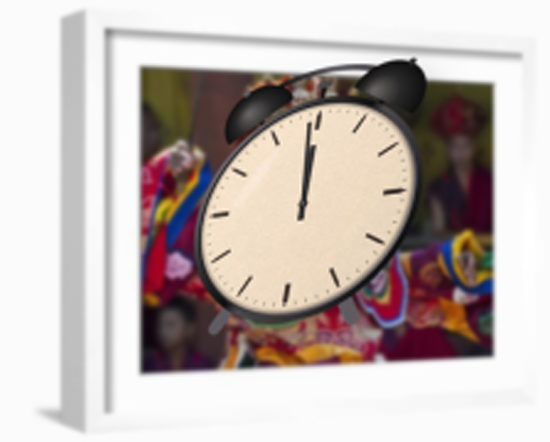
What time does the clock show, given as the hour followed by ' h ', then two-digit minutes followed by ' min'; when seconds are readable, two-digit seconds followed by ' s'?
11 h 59 min
